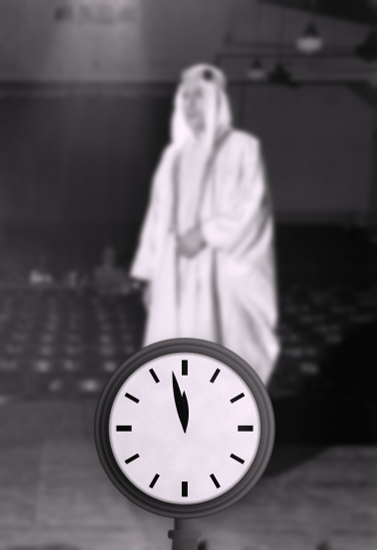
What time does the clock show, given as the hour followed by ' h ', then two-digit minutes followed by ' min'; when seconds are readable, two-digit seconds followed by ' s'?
11 h 58 min
